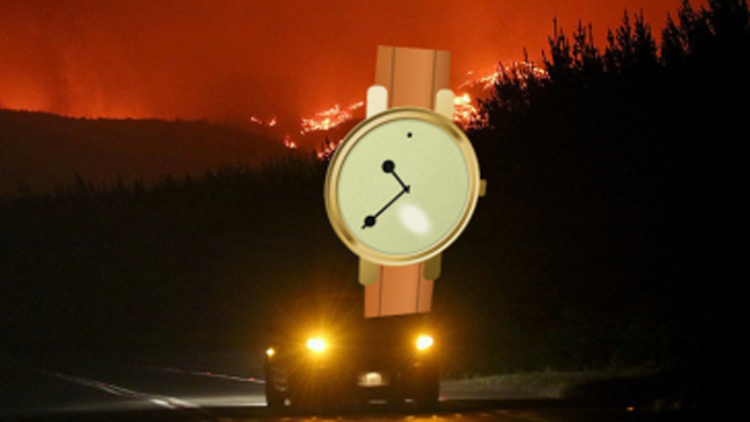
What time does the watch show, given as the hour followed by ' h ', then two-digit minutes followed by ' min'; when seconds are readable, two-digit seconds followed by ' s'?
10 h 38 min
